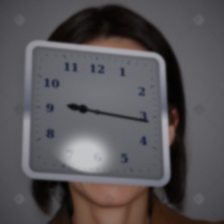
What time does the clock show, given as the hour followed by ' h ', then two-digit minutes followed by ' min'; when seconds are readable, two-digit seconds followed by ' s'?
9 h 16 min
